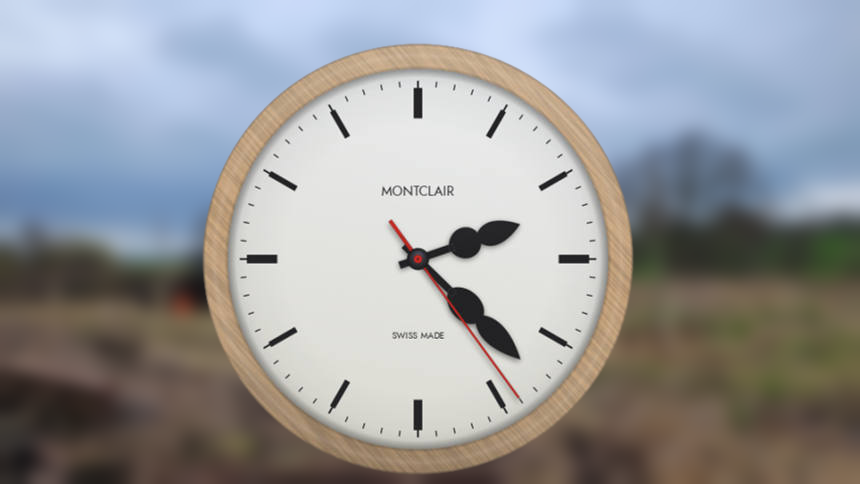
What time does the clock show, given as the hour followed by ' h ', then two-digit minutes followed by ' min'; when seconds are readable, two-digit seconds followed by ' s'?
2 h 22 min 24 s
